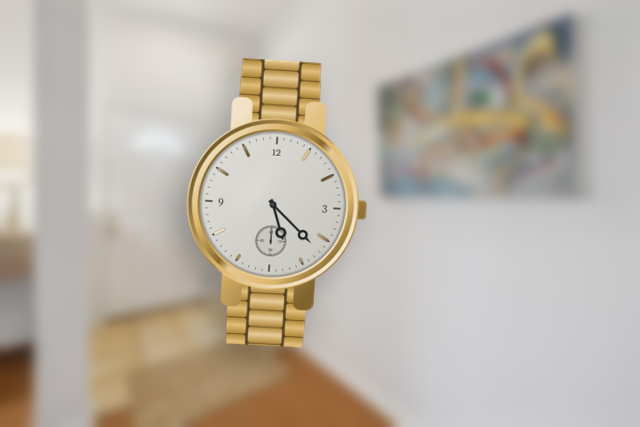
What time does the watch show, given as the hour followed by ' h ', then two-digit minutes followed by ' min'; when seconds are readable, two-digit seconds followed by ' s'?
5 h 22 min
